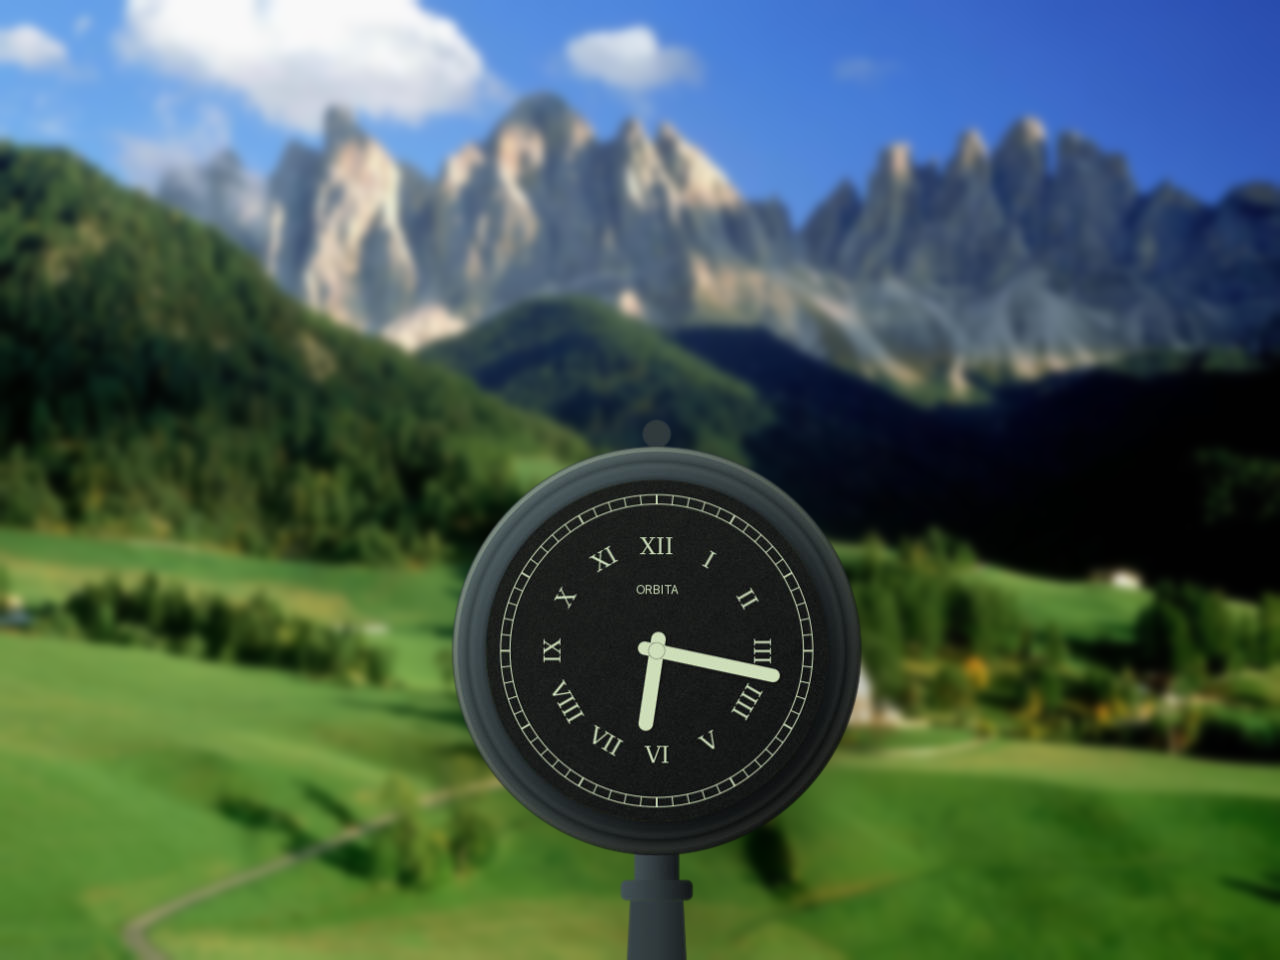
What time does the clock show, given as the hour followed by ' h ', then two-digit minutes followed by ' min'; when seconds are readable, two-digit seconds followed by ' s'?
6 h 17 min
